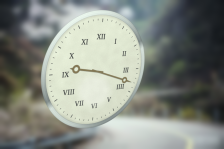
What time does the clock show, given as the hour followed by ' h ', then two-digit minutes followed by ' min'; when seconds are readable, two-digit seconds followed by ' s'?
9 h 18 min
